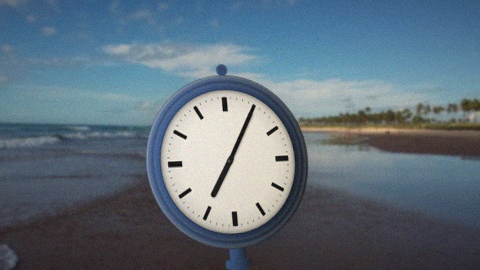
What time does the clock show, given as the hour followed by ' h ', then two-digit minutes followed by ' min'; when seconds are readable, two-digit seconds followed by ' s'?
7 h 05 min
